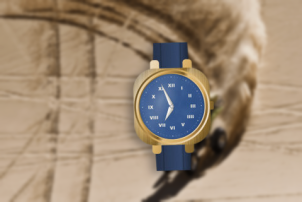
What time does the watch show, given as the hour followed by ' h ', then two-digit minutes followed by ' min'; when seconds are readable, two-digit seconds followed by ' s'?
6 h 56 min
